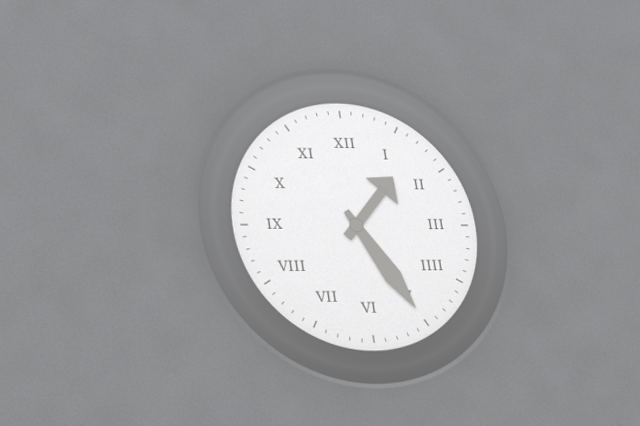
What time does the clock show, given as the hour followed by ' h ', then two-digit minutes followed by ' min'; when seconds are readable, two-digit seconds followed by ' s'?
1 h 25 min
